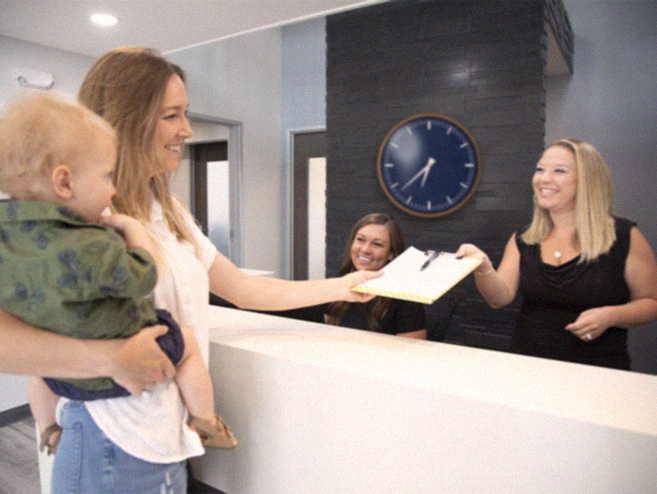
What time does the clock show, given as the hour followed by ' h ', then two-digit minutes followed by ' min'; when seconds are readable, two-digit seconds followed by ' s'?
6 h 38 min
